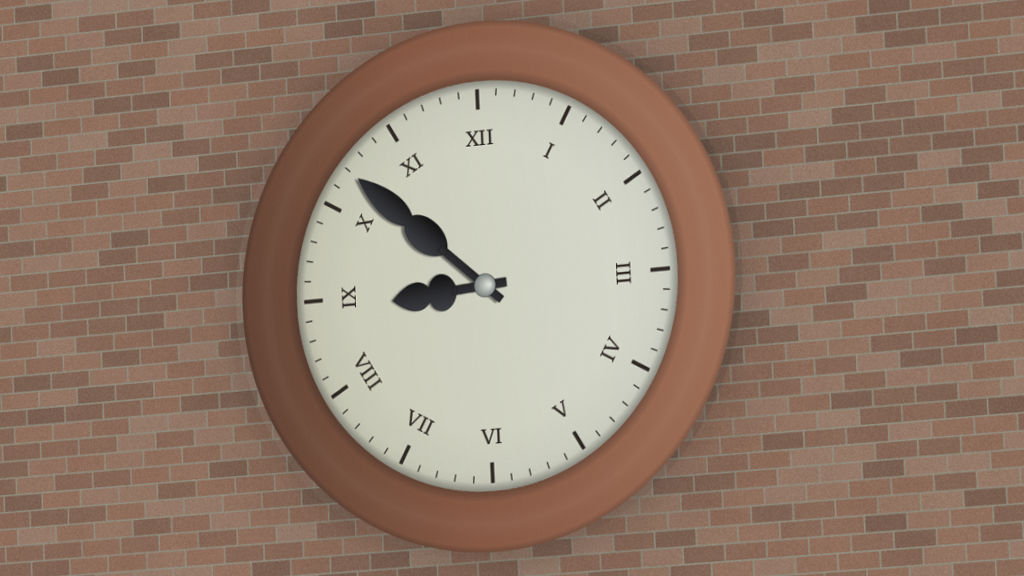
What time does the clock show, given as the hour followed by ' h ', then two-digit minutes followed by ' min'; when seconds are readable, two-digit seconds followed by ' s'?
8 h 52 min
